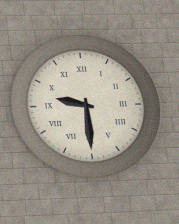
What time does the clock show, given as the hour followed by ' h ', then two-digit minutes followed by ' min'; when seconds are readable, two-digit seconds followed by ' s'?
9 h 30 min
